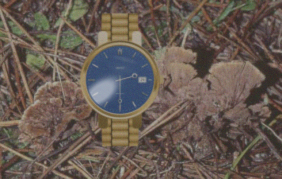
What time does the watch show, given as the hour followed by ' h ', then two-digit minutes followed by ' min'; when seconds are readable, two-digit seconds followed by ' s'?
2 h 30 min
